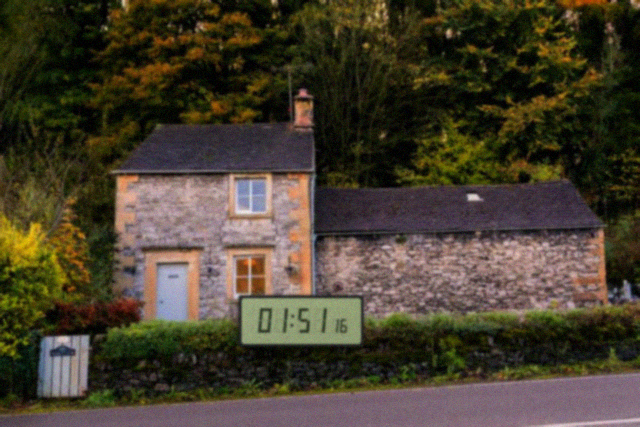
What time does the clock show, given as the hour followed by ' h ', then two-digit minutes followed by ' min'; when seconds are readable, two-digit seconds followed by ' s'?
1 h 51 min 16 s
